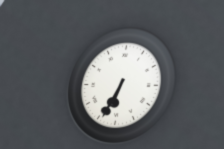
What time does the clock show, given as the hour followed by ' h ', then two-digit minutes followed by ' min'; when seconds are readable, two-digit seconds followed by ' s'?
6 h 34 min
